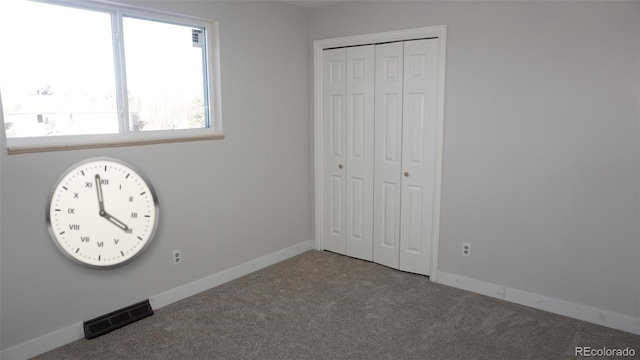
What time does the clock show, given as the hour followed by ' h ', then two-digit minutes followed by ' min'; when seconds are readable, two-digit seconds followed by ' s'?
3 h 58 min
